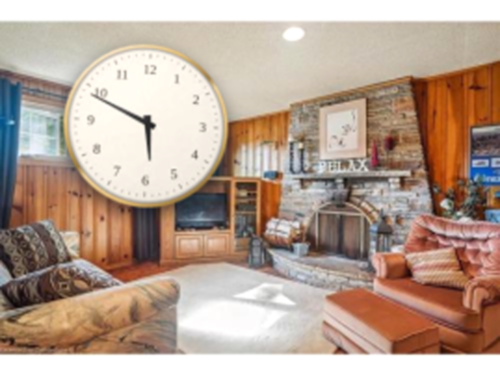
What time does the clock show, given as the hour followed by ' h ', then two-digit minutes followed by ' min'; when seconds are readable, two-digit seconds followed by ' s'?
5 h 49 min
